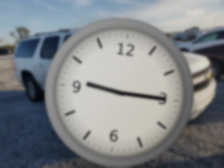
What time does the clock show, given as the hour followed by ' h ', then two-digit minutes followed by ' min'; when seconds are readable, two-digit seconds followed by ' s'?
9 h 15 min
